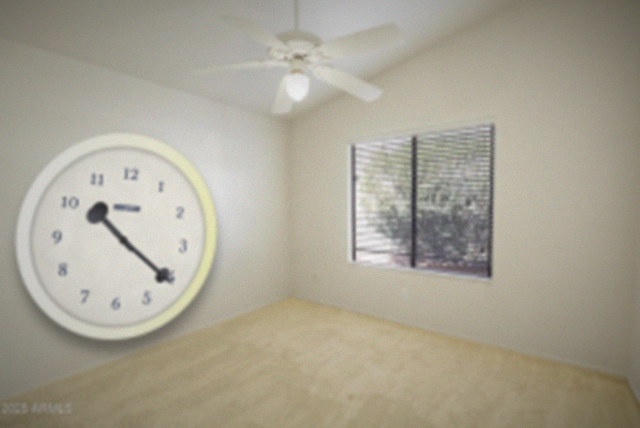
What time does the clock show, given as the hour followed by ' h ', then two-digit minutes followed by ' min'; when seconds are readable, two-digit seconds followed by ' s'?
10 h 21 min
